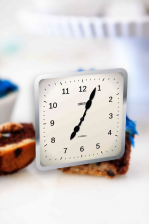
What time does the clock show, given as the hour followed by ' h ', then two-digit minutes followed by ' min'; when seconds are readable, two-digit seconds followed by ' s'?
7 h 04 min
